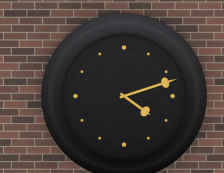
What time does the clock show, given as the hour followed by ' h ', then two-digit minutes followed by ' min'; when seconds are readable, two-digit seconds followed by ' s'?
4 h 12 min
